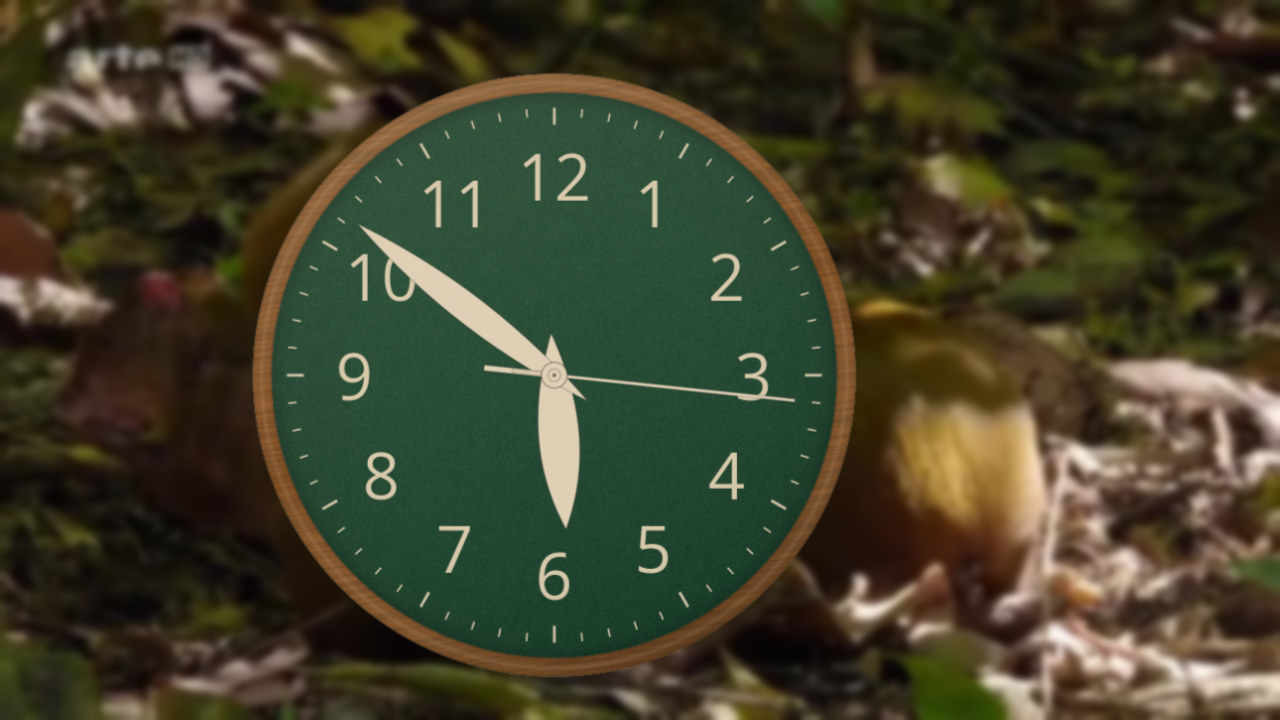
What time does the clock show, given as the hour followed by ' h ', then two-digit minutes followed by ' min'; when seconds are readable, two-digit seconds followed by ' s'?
5 h 51 min 16 s
